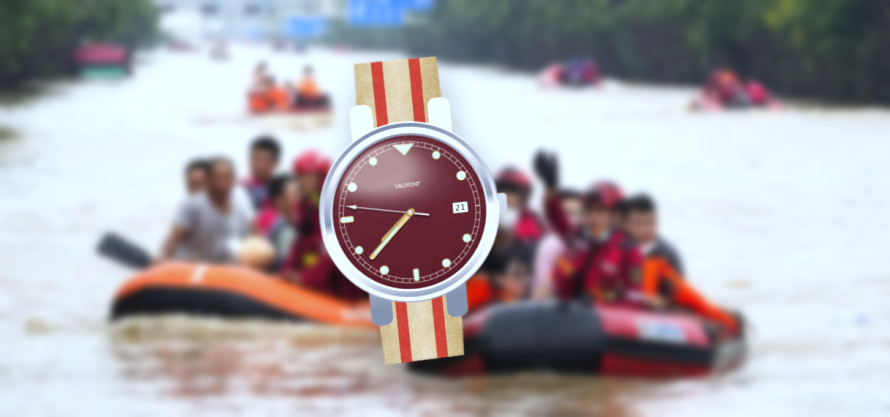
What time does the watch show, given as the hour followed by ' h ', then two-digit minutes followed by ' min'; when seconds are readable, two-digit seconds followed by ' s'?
7 h 37 min 47 s
